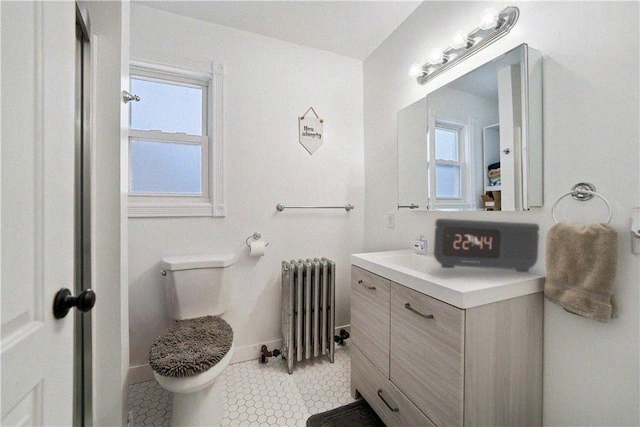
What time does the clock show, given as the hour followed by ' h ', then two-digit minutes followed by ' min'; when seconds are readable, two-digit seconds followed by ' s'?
22 h 44 min
